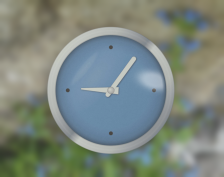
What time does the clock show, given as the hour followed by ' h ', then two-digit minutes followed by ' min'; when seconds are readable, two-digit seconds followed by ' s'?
9 h 06 min
